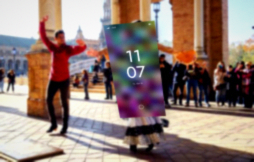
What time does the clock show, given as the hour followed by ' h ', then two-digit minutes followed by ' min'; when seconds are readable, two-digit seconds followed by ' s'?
11 h 07 min
